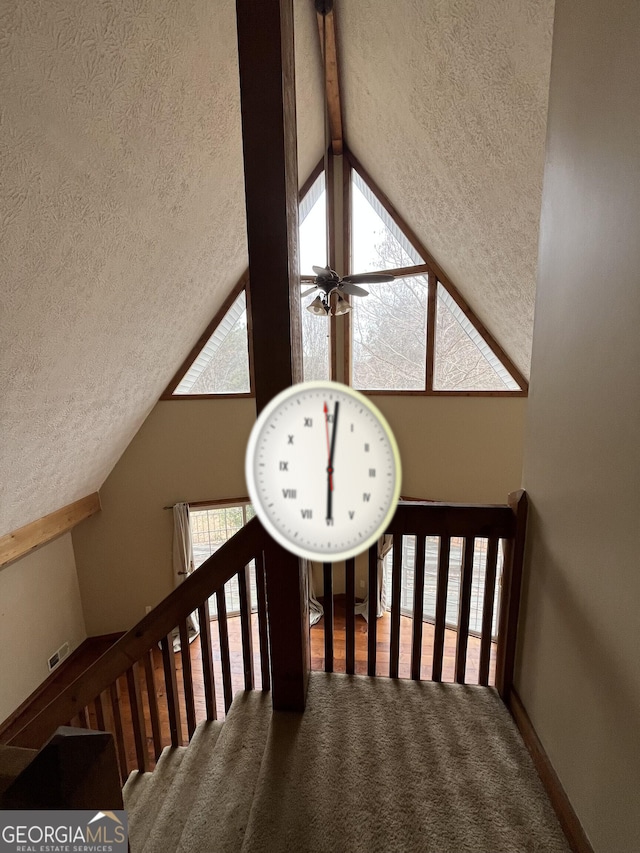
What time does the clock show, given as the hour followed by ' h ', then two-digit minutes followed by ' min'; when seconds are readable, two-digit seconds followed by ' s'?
6 h 00 min 59 s
